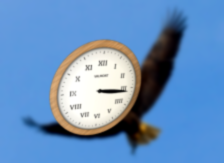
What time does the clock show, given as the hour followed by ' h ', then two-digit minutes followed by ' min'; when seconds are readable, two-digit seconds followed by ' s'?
3 h 16 min
